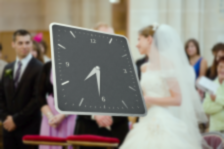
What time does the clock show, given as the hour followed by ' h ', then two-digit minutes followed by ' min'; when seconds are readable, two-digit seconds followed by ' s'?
7 h 31 min
